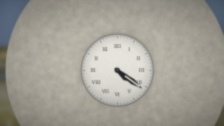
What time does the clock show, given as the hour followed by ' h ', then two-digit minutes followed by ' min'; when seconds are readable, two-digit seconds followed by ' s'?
4 h 21 min
